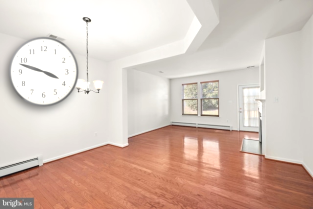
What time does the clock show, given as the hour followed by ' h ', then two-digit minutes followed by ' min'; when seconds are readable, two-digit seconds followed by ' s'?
3 h 48 min
